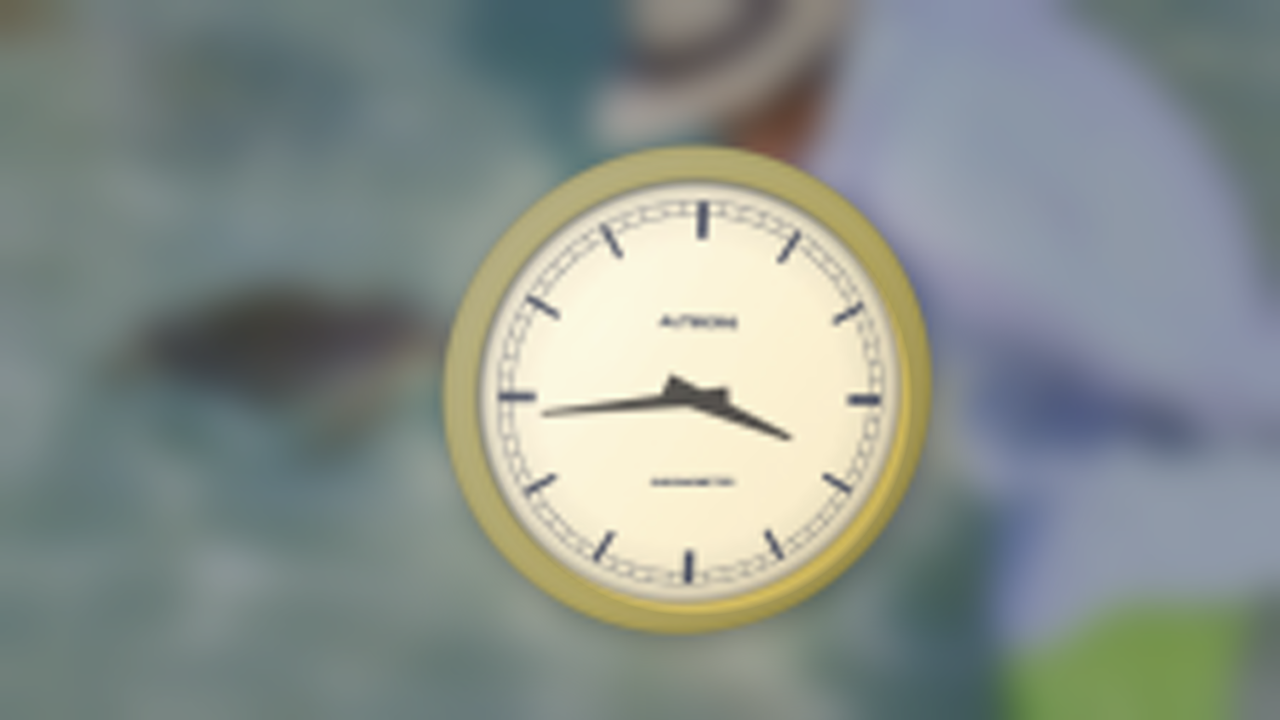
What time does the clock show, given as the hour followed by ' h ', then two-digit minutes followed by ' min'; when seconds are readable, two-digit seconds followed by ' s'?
3 h 44 min
